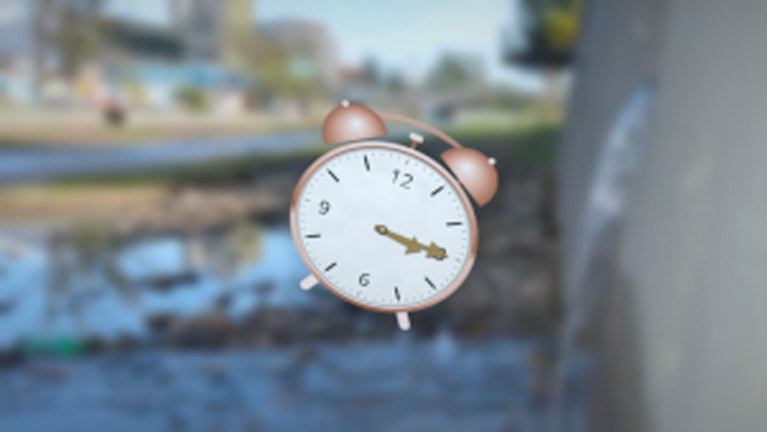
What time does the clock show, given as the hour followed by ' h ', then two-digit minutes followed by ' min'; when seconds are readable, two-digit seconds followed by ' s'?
3 h 15 min
